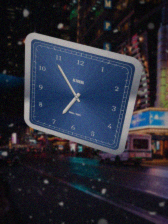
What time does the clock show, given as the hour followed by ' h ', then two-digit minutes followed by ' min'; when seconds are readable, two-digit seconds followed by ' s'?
6 h 54 min
